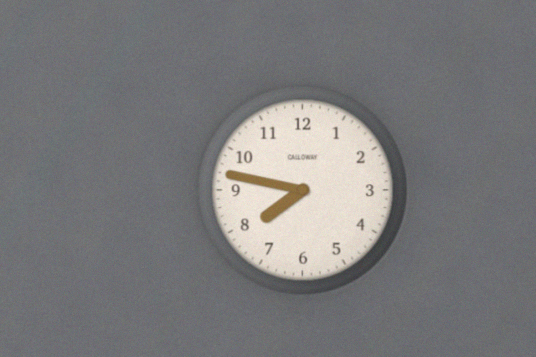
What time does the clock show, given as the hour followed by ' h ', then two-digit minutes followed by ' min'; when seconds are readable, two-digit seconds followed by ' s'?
7 h 47 min
